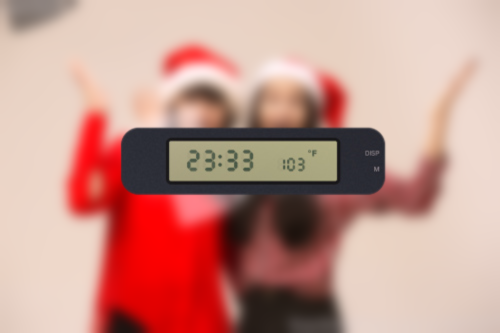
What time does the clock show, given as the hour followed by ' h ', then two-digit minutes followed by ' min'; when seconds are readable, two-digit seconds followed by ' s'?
23 h 33 min
